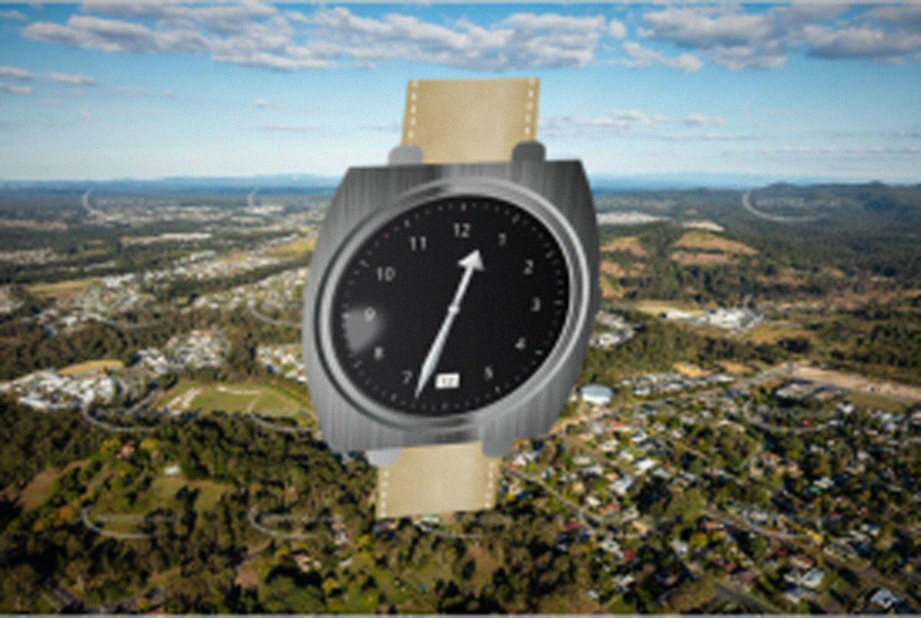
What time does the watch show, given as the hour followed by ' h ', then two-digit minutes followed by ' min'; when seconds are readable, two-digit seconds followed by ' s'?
12 h 33 min
